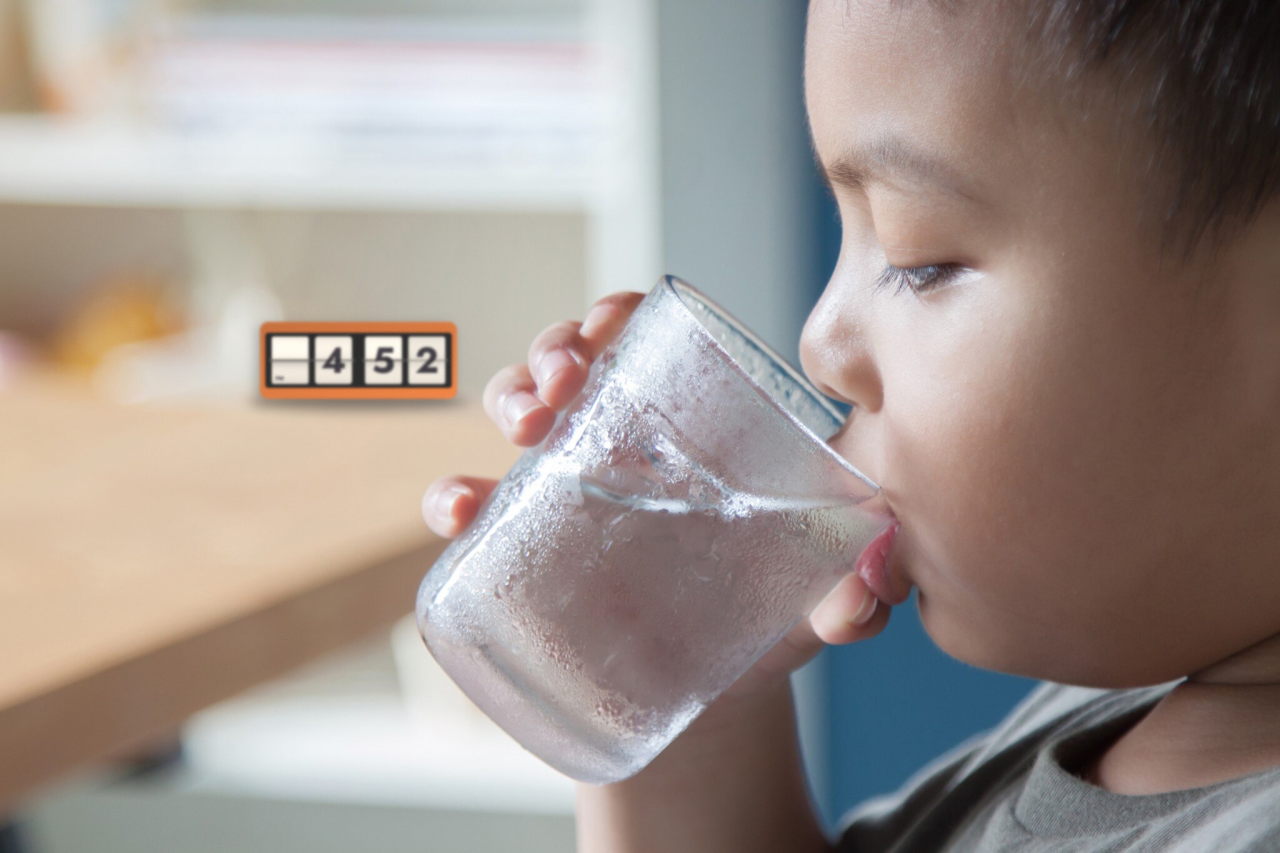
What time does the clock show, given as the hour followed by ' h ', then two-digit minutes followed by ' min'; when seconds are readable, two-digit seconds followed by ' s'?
4 h 52 min
